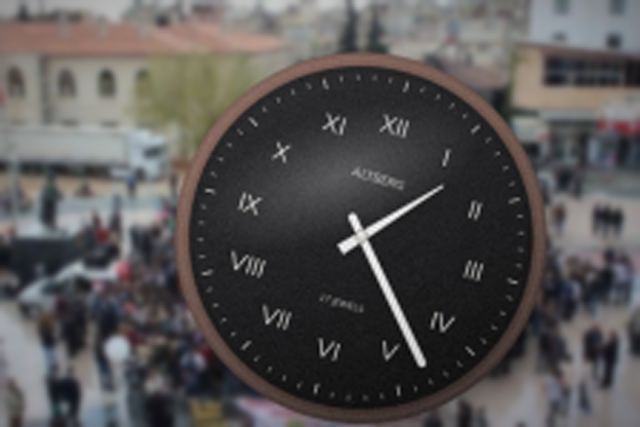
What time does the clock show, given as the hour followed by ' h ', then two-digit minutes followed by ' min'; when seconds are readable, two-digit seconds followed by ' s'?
1 h 23 min
